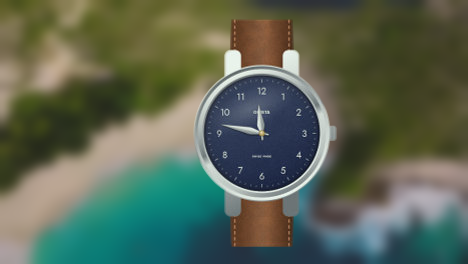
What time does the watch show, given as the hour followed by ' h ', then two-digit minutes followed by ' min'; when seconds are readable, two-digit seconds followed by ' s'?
11 h 47 min
